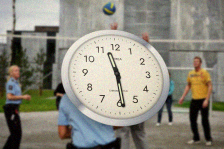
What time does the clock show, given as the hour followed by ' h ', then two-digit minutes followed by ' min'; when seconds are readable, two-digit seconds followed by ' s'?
11 h 29 min
